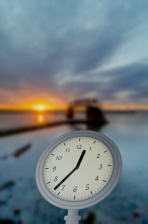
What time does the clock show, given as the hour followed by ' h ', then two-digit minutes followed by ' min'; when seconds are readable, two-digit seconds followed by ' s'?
12 h 37 min
